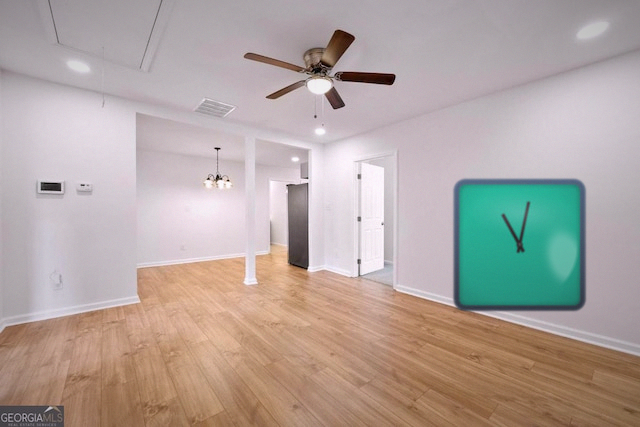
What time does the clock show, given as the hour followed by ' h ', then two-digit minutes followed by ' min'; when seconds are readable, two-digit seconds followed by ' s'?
11 h 02 min
